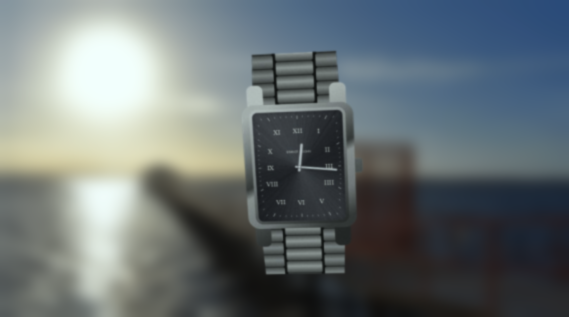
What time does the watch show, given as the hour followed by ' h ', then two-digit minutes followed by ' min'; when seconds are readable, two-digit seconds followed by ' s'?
12 h 16 min
